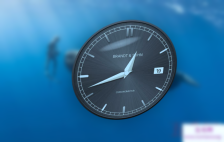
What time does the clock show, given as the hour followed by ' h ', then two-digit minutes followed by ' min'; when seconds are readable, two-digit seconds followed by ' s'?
12 h 42 min
